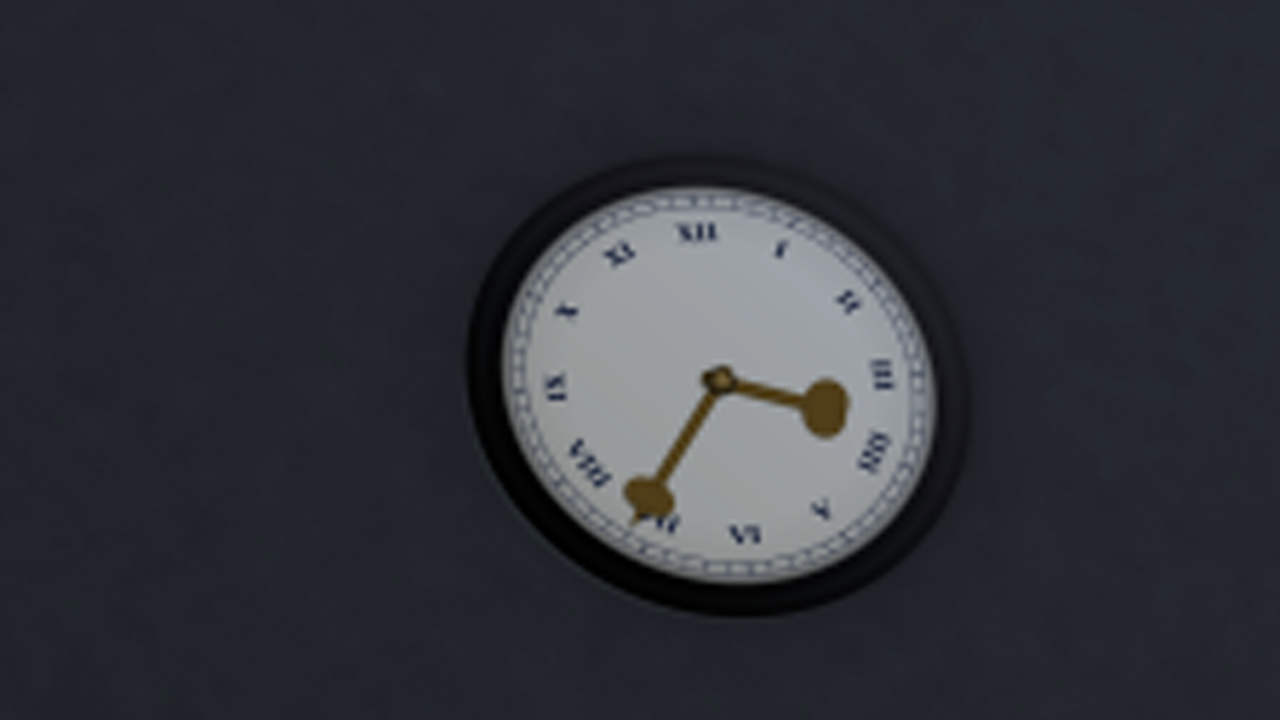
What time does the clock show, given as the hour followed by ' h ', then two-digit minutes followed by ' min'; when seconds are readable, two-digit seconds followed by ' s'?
3 h 36 min
